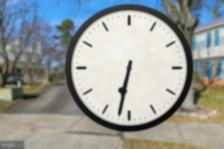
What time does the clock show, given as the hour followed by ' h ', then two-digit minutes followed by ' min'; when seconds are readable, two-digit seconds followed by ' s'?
6 h 32 min
